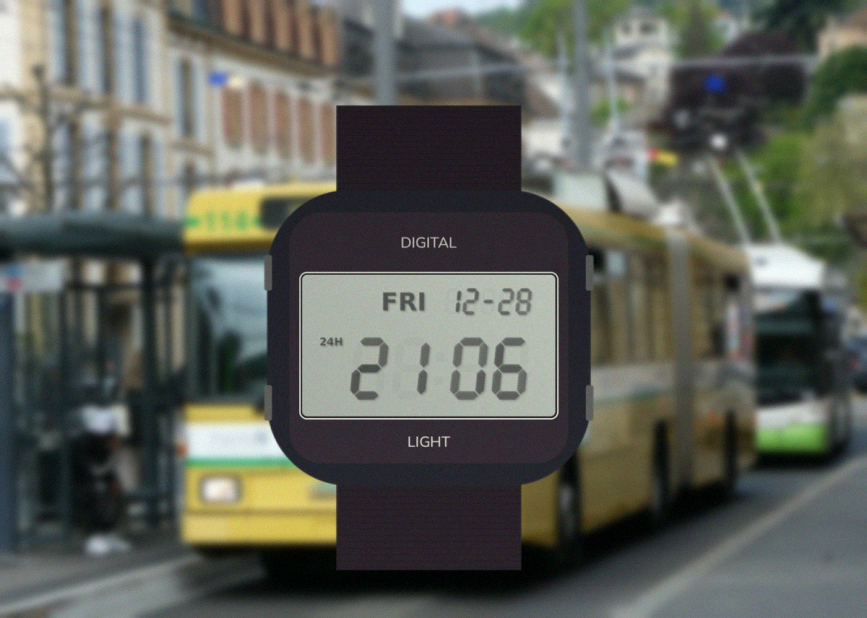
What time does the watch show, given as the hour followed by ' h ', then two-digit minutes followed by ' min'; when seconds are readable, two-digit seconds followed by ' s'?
21 h 06 min
